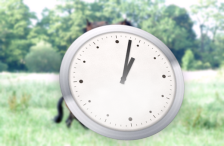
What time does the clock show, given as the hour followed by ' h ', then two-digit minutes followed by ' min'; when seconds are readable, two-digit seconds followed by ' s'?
1 h 03 min
